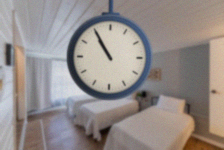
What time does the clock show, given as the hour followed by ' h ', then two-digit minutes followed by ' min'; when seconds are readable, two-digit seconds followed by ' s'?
10 h 55 min
